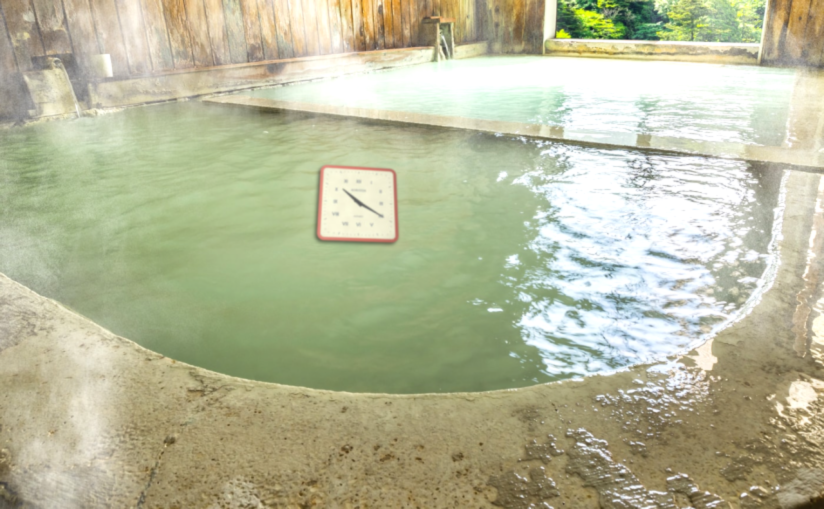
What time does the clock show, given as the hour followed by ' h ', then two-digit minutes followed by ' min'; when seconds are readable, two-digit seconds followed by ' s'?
10 h 20 min
